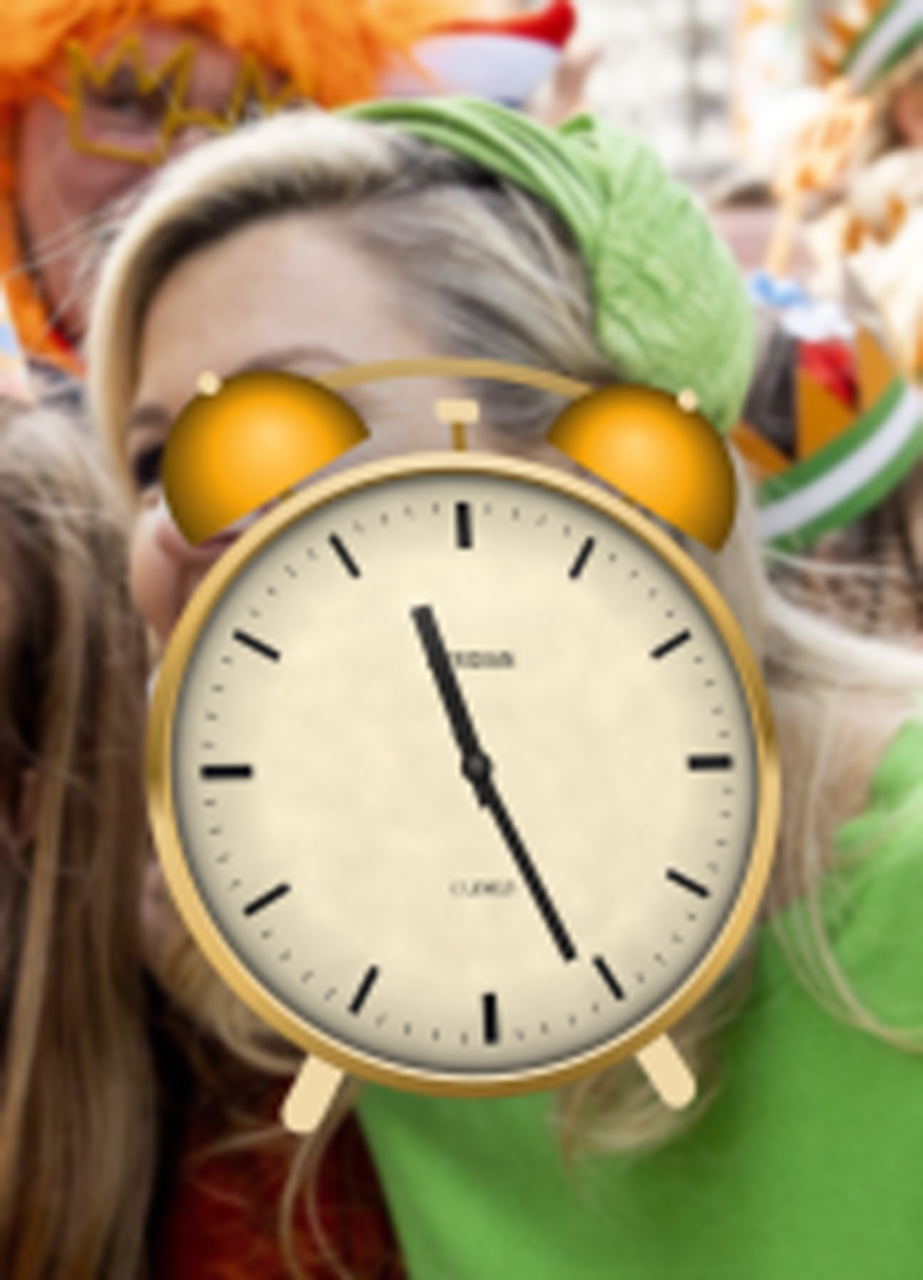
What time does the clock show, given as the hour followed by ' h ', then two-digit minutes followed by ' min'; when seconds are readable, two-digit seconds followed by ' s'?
11 h 26 min
